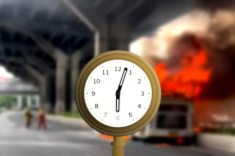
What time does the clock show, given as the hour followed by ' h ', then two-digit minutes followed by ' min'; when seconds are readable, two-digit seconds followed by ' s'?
6 h 03 min
